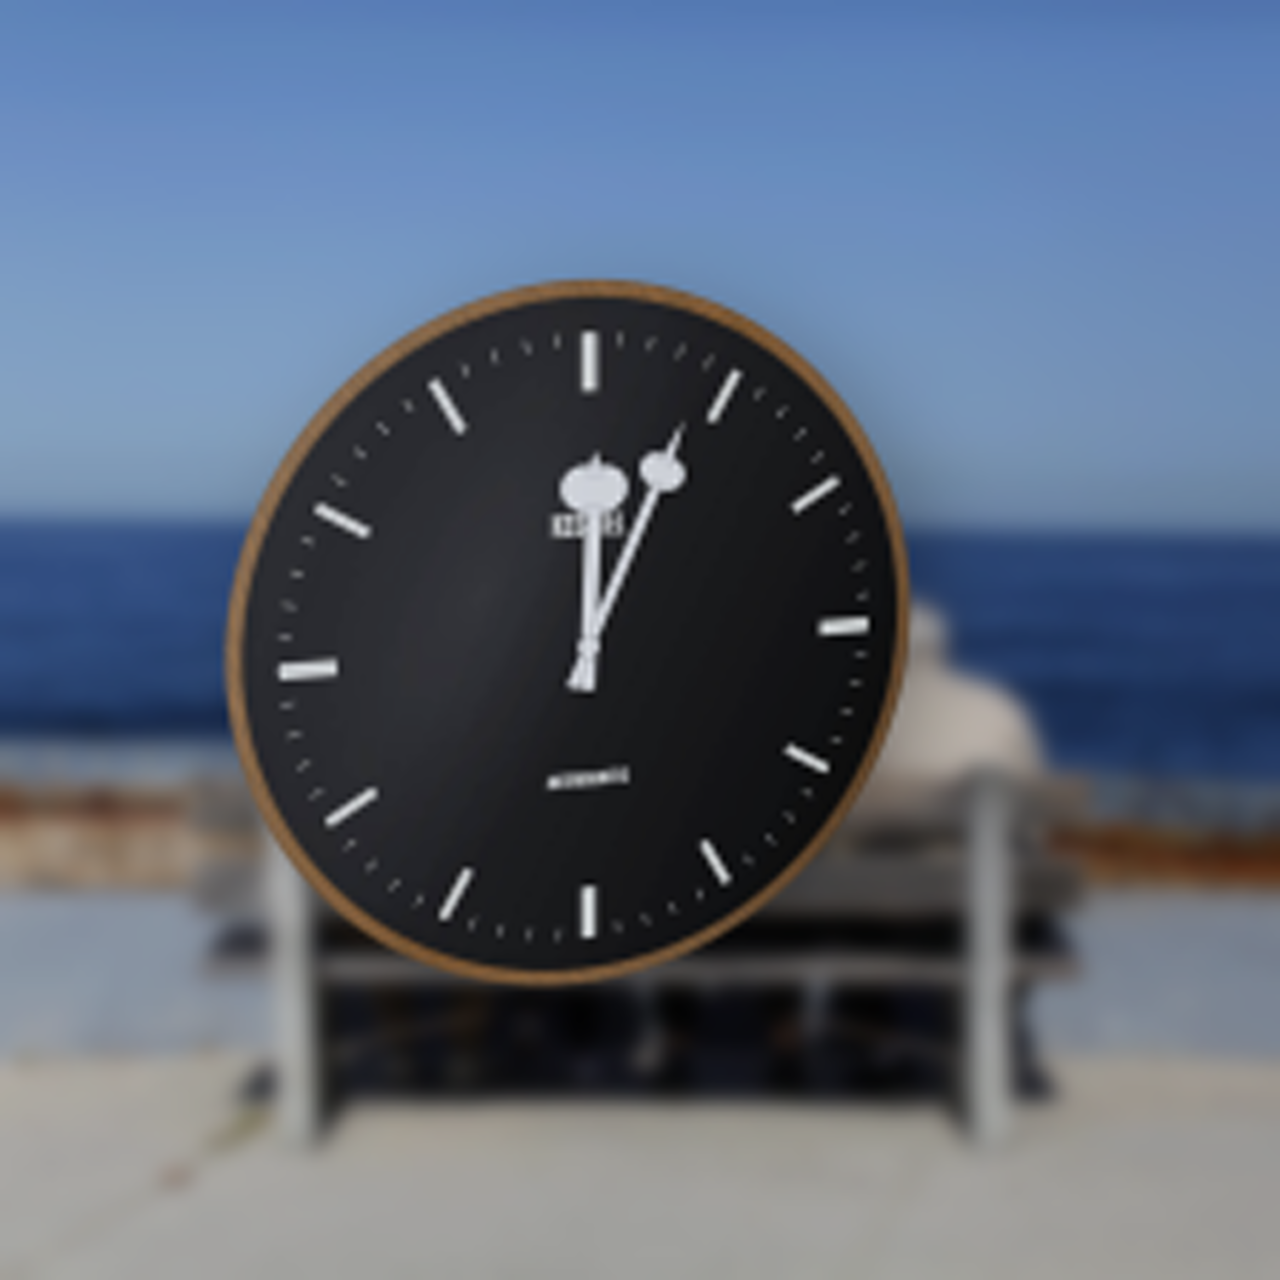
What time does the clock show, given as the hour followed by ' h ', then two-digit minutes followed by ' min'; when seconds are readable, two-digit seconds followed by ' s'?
12 h 04 min
